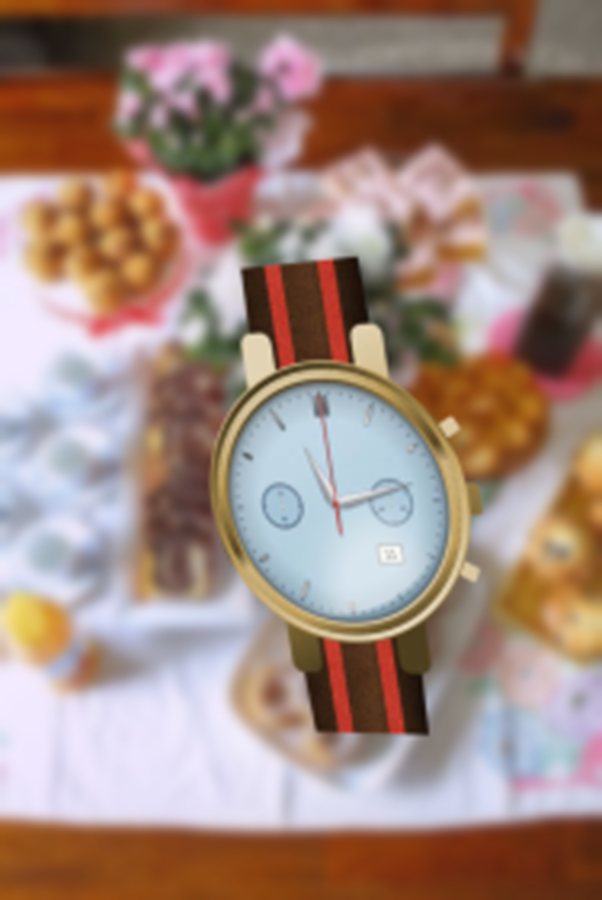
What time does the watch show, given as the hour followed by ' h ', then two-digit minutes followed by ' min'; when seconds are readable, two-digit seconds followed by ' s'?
11 h 13 min
